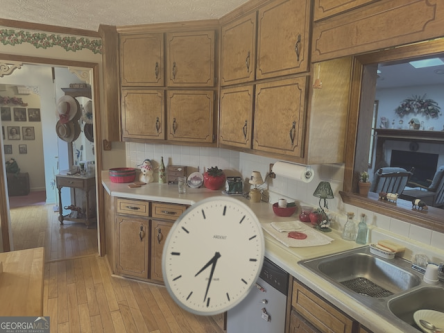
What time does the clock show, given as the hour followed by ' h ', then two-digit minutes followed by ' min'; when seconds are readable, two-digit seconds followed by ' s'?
7 h 31 min
